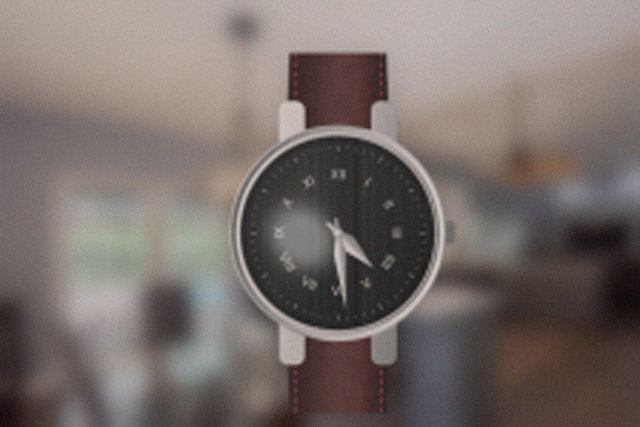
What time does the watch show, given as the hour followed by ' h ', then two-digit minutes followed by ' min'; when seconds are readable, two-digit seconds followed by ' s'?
4 h 29 min
